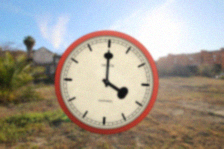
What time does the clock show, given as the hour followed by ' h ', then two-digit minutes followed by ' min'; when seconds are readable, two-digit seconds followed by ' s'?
4 h 00 min
